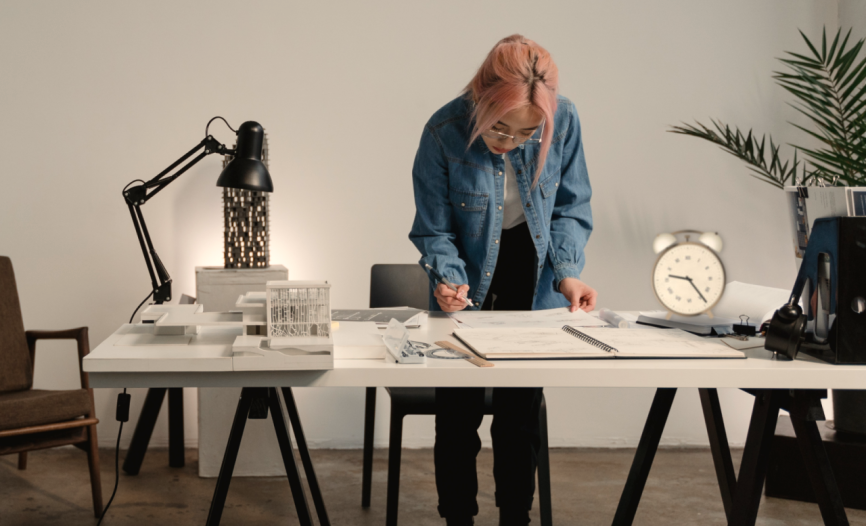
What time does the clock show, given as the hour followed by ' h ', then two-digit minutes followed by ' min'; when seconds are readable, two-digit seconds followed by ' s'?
9 h 24 min
